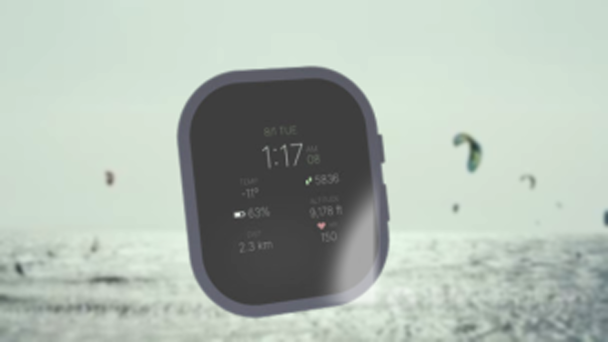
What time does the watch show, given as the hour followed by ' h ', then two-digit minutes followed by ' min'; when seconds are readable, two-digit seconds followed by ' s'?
1 h 17 min
